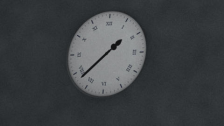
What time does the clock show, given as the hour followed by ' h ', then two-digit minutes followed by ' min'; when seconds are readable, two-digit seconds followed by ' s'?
1 h 38 min
